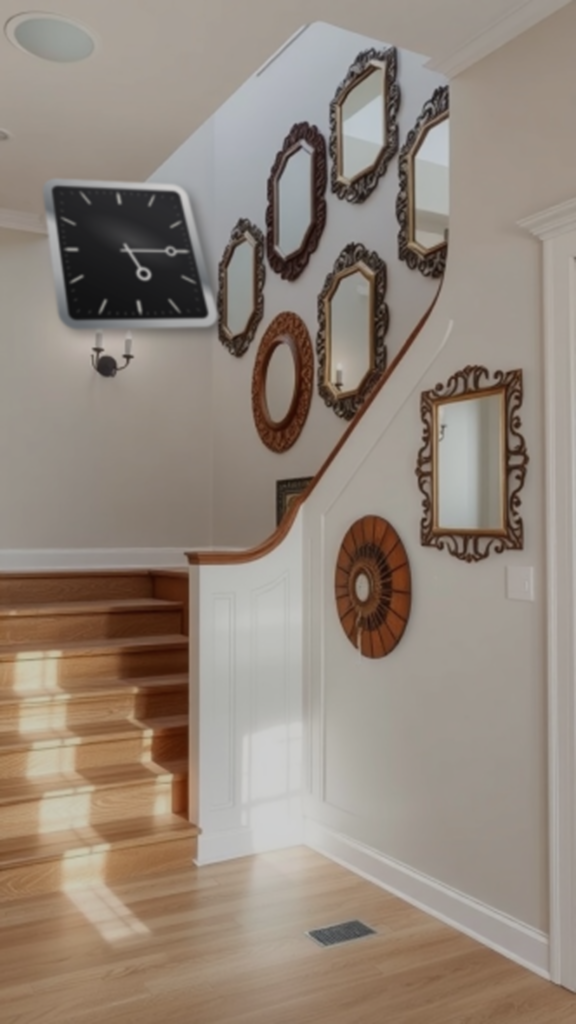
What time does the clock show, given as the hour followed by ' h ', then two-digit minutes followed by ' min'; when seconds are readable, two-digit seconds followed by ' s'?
5 h 15 min
